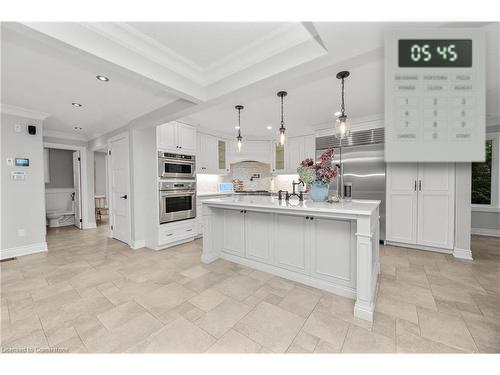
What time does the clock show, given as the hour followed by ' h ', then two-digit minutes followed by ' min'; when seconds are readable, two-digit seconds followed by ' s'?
5 h 45 min
